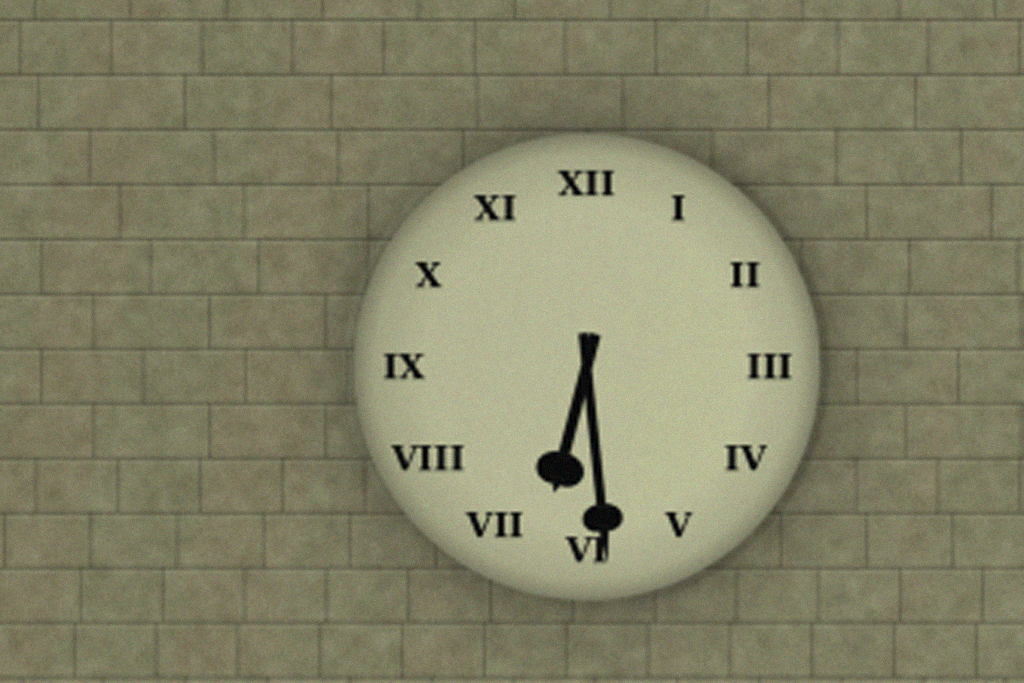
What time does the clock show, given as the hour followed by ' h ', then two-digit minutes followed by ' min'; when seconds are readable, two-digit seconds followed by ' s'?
6 h 29 min
